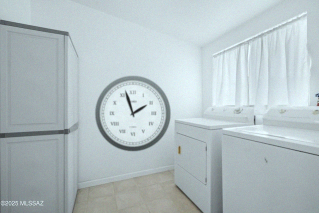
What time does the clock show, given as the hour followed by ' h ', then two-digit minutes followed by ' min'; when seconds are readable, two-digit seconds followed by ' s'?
1 h 57 min
